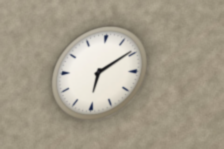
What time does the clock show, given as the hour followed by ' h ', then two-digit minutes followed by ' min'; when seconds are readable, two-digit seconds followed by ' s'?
6 h 09 min
